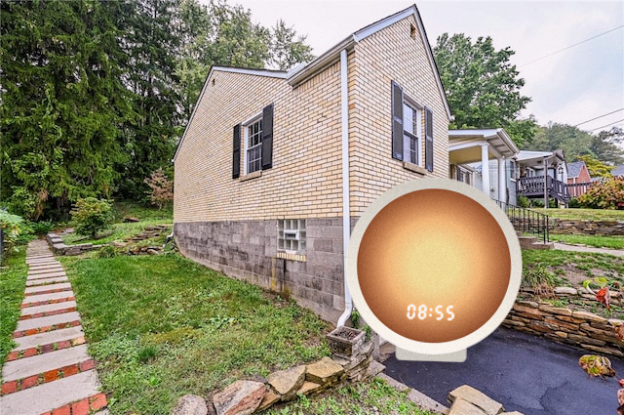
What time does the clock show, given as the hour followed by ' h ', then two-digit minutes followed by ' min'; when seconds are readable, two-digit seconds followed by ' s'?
8 h 55 min
